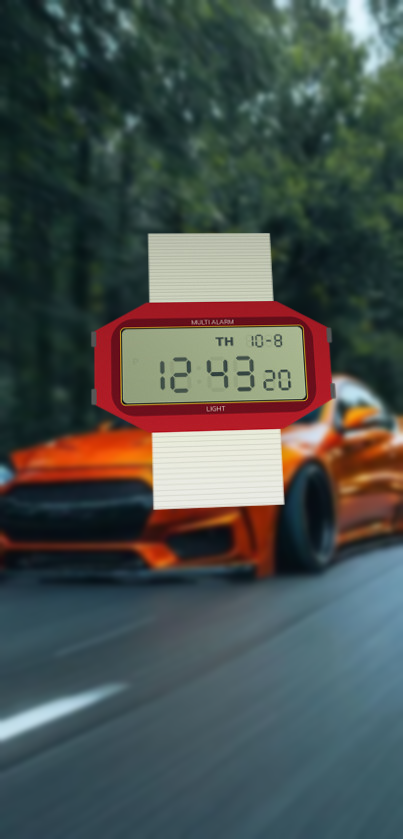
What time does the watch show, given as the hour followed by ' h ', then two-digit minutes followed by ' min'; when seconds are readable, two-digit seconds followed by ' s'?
12 h 43 min 20 s
